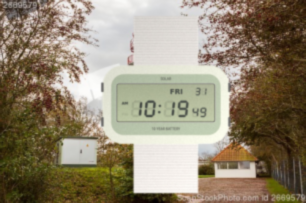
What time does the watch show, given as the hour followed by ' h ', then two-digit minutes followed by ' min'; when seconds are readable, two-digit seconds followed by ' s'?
10 h 19 min 49 s
